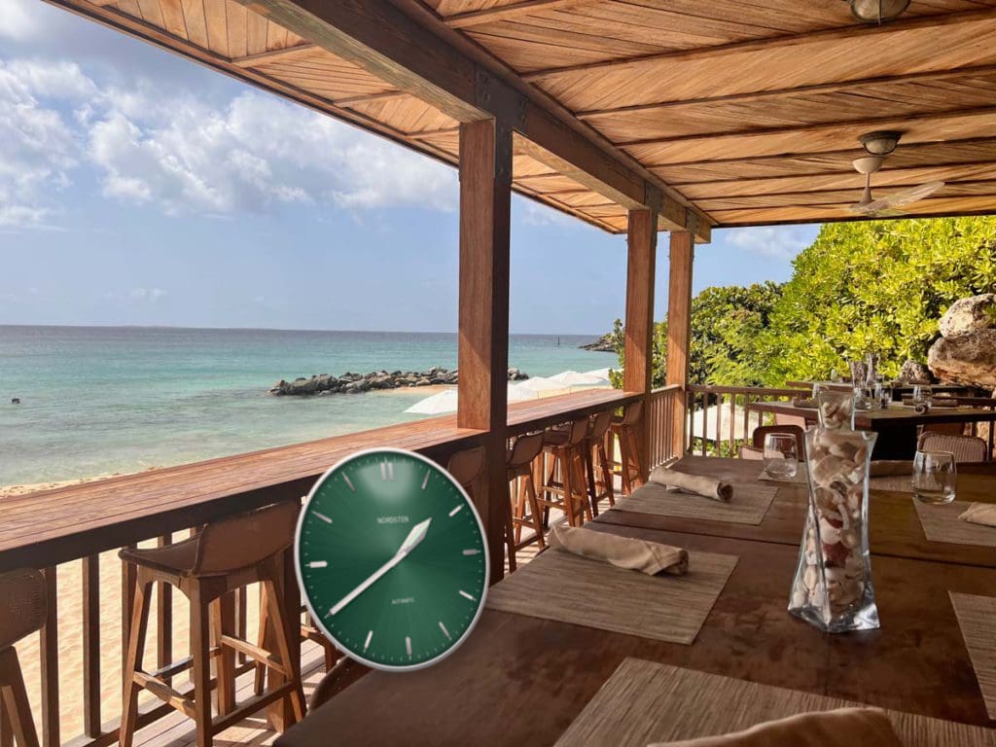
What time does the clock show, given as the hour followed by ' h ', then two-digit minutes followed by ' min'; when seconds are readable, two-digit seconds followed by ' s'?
1 h 40 min
